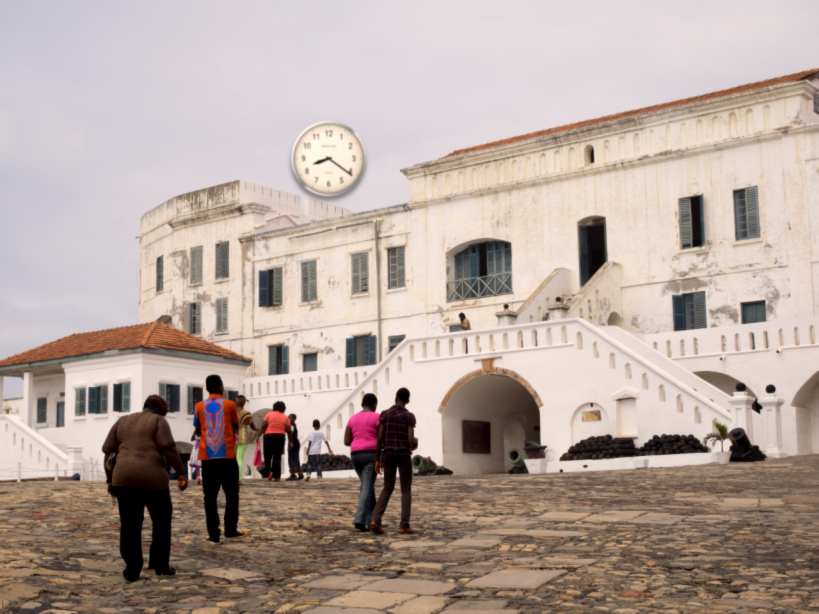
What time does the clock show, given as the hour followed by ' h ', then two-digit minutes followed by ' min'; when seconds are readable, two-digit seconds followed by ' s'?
8 h 21 min
